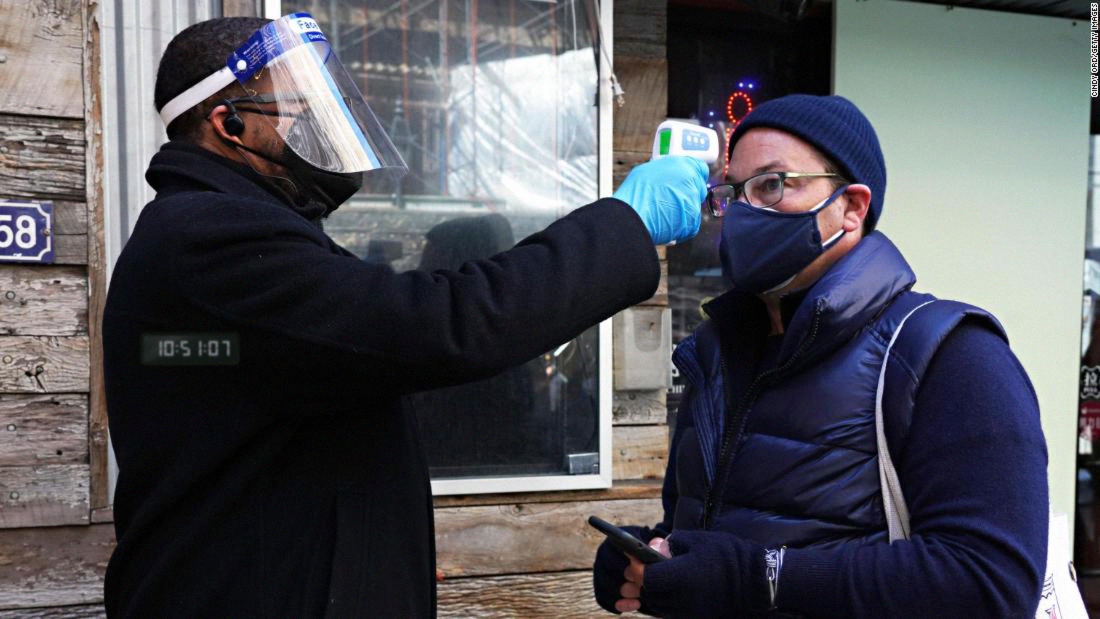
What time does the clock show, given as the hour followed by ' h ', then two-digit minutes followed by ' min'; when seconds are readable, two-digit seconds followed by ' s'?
10 h 51 min 07 s
